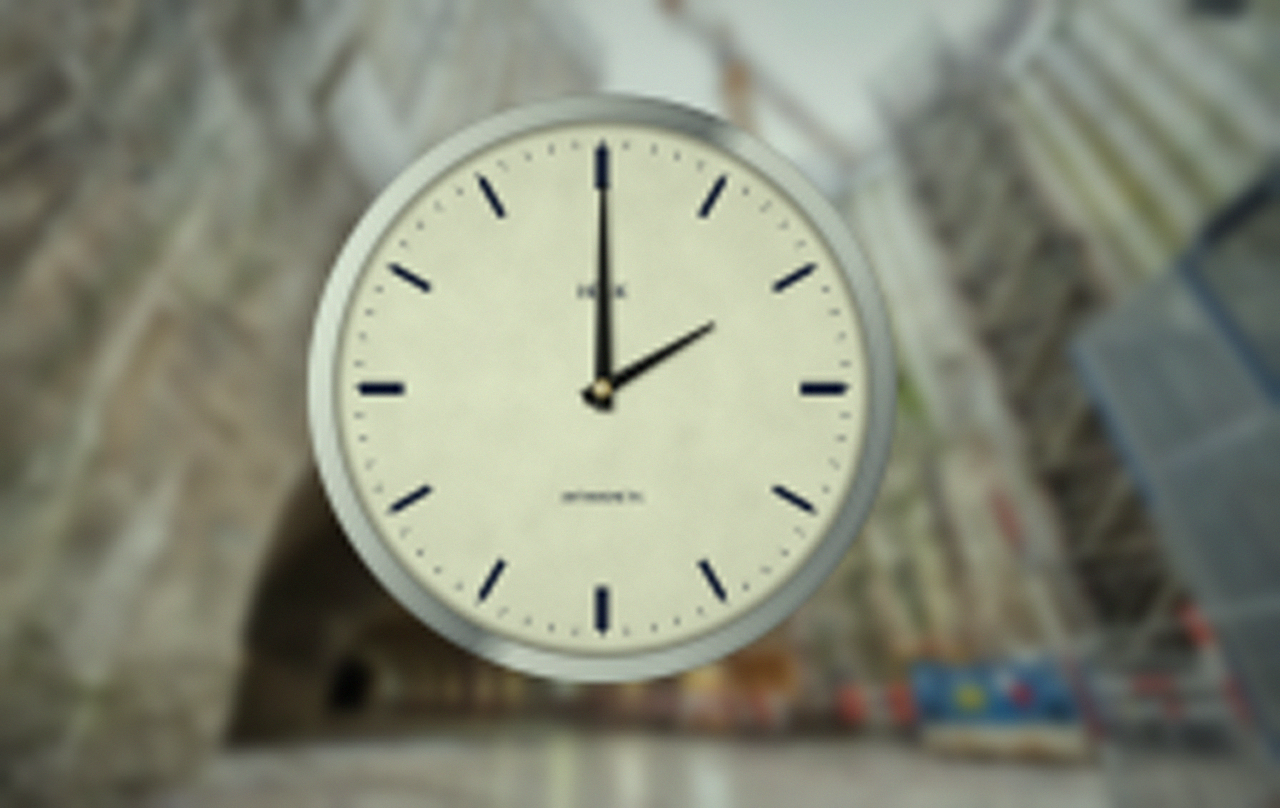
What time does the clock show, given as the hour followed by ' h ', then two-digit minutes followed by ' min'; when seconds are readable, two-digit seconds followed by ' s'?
2 h 00 min
